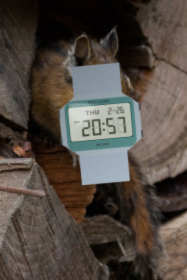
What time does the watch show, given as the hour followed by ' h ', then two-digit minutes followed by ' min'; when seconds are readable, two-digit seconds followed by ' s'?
20 h 57 min
